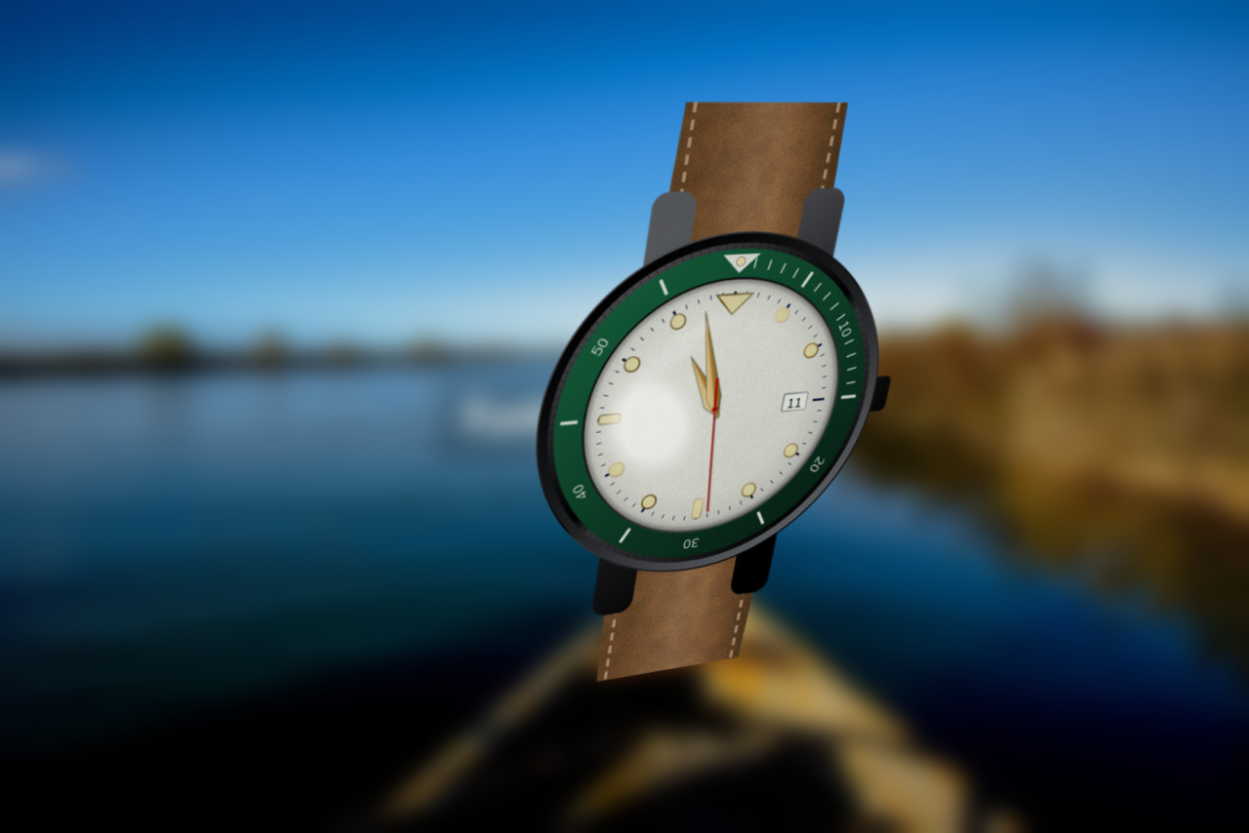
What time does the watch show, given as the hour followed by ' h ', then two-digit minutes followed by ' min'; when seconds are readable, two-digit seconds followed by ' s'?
10 h 57 min 29 s
